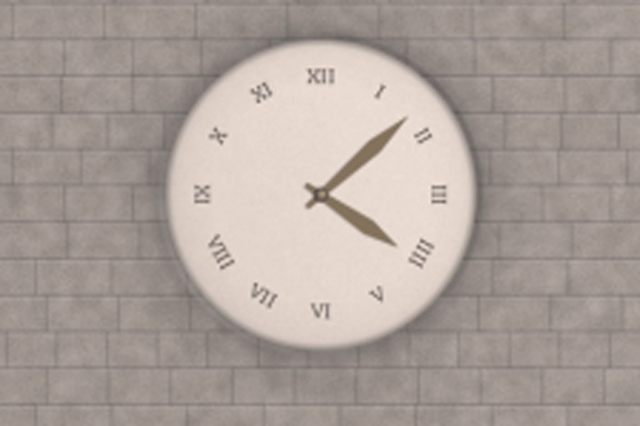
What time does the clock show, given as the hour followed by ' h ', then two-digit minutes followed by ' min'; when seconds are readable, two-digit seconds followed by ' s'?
4 h 08 min
